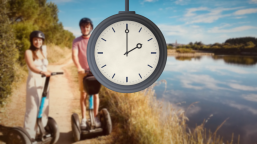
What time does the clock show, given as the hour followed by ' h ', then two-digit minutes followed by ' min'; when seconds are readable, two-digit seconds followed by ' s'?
2 h 00 min
